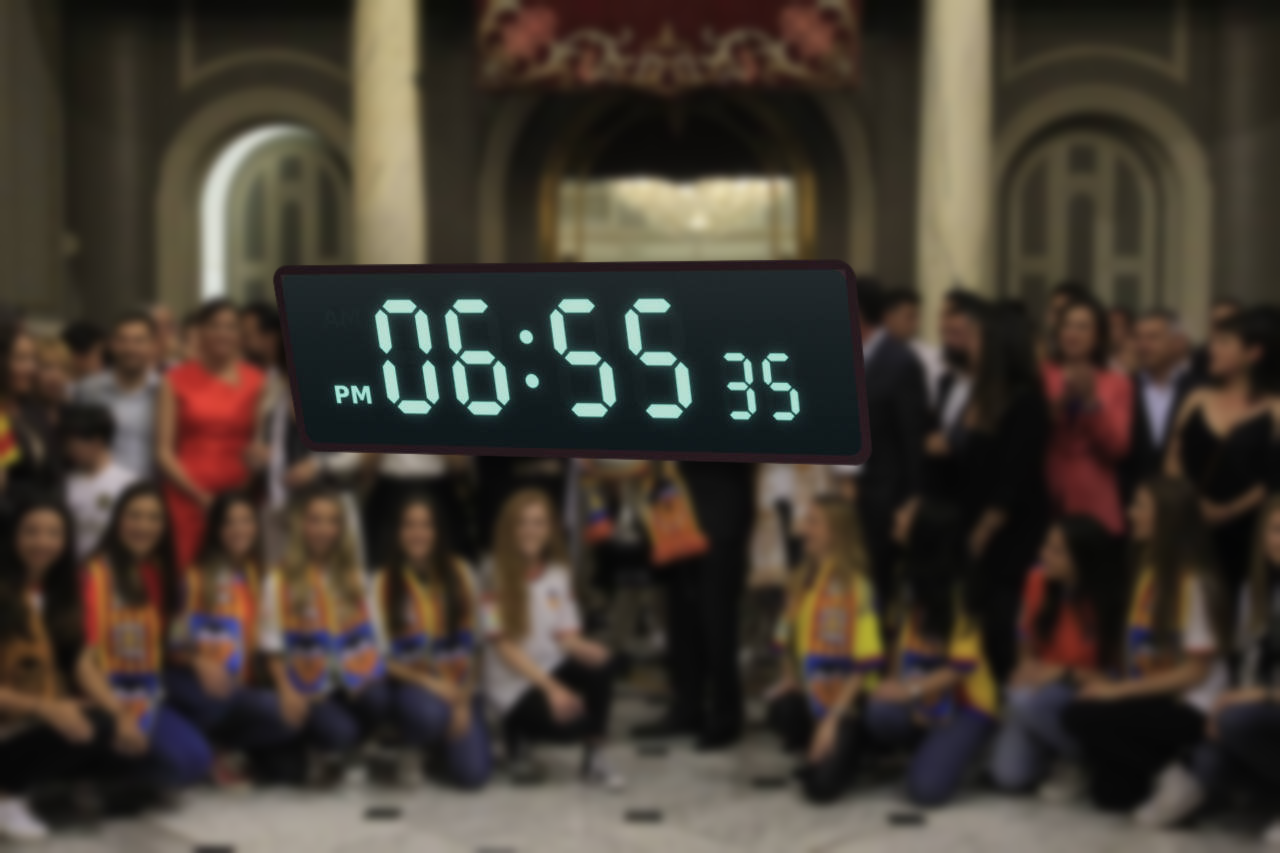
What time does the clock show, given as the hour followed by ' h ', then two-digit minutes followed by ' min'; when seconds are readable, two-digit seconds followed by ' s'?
6 h 55 min 35 s
